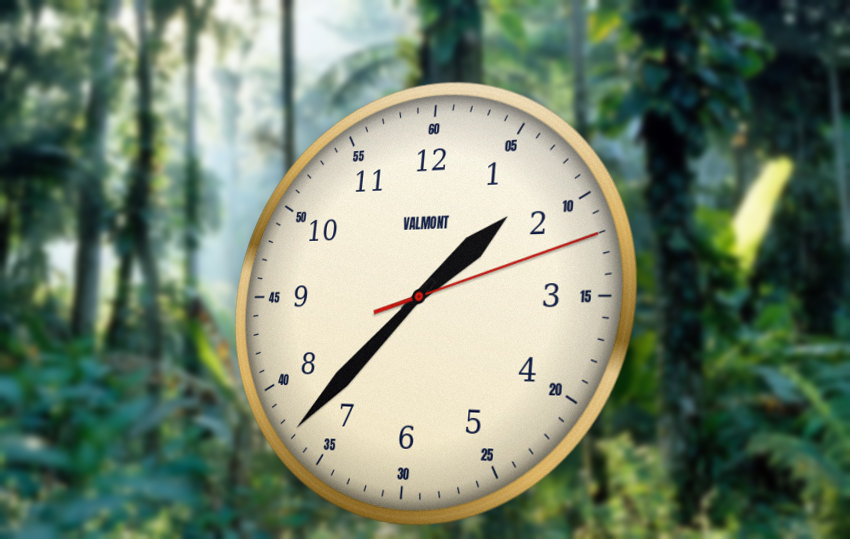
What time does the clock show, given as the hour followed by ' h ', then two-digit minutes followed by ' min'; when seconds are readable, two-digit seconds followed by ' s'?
1 h 37 min 12 s
